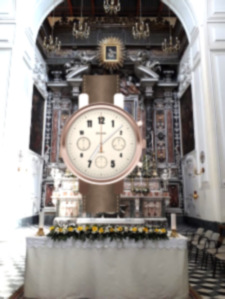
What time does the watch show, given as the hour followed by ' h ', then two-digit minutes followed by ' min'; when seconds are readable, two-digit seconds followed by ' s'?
7 h 08 min
